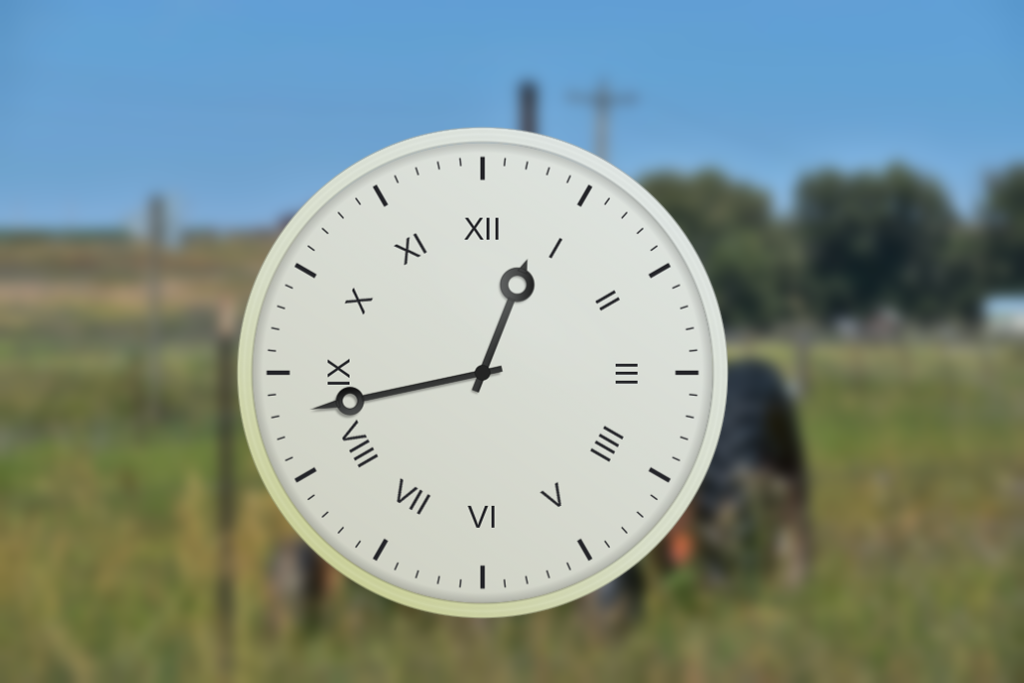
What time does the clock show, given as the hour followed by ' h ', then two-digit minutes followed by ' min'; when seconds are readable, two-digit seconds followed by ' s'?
12 h 43 min
